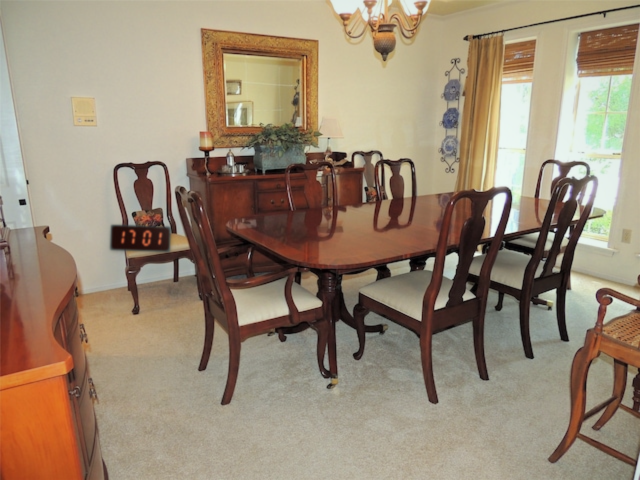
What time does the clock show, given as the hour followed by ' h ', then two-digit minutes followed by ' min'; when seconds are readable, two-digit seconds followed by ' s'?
17 h 01 min
